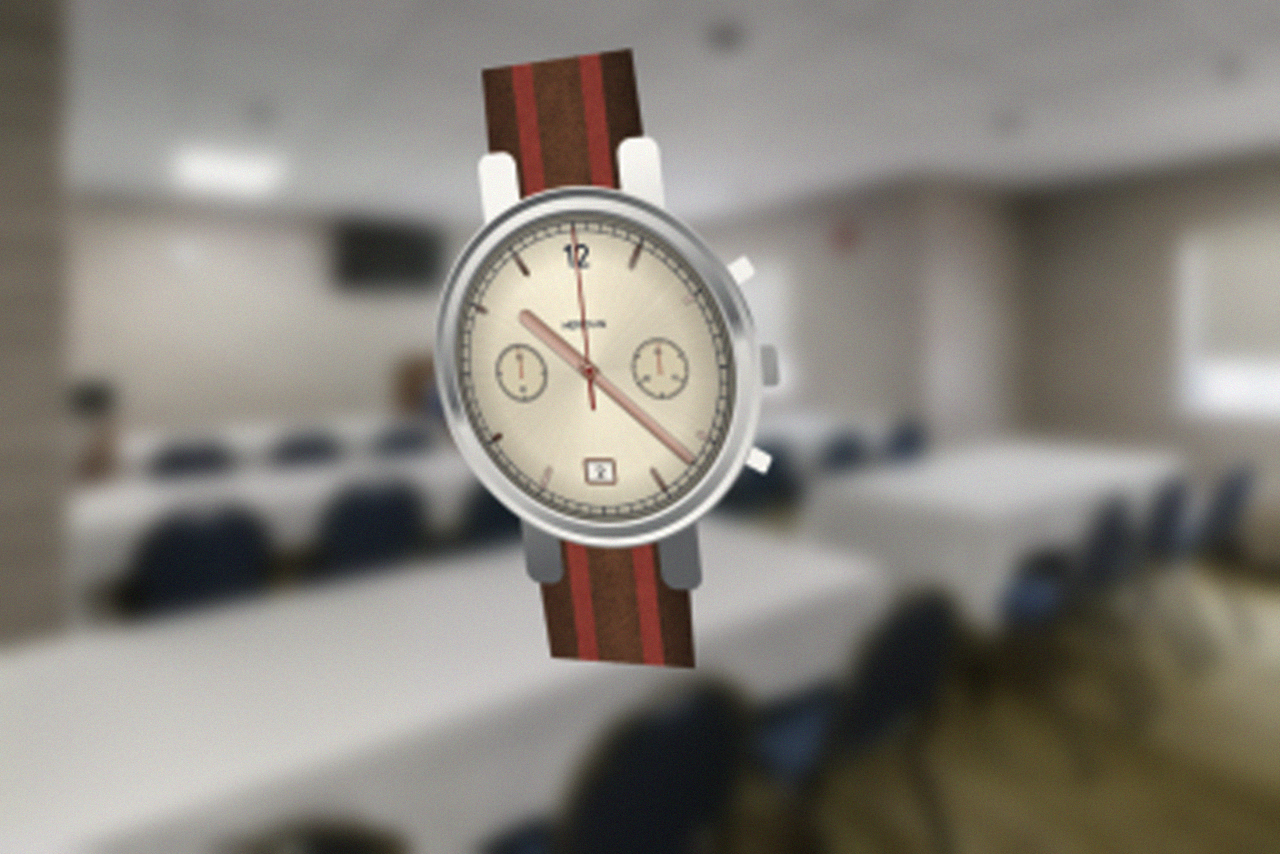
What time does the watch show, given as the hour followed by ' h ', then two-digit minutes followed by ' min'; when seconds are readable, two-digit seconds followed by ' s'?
10 h 22 min
